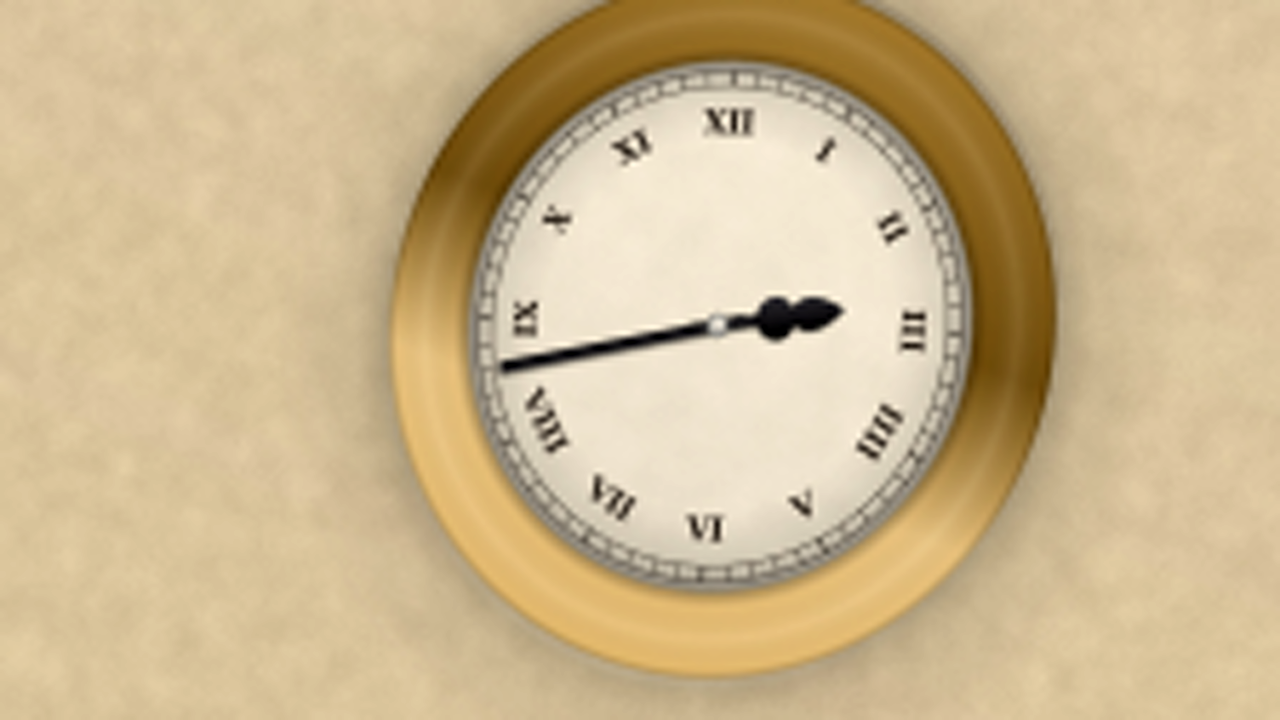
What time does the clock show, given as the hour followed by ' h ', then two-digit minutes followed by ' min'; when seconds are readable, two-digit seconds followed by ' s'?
2 h 43 min
